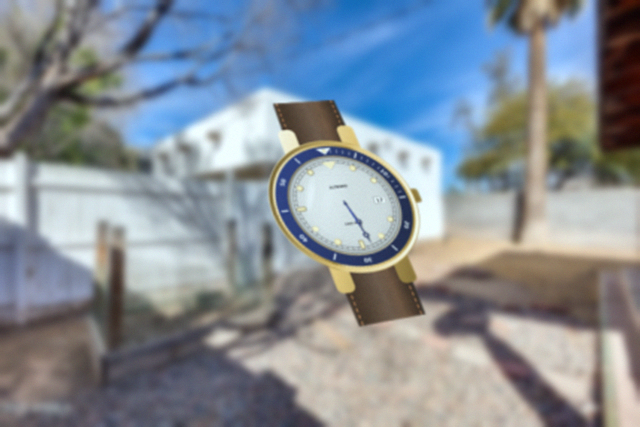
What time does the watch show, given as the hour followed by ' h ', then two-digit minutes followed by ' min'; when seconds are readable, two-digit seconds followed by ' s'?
5 h 28 min
